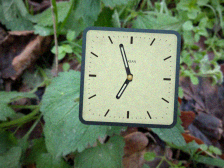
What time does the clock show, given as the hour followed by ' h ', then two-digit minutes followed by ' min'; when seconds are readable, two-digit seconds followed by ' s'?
6 h 57 min
